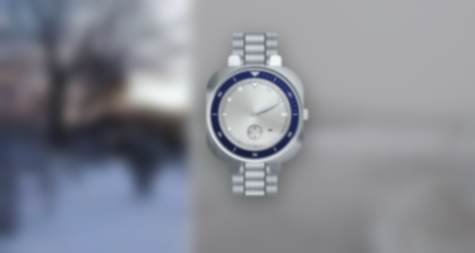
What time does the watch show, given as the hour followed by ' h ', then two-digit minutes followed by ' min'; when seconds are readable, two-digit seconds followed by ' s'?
2 h 11 min
